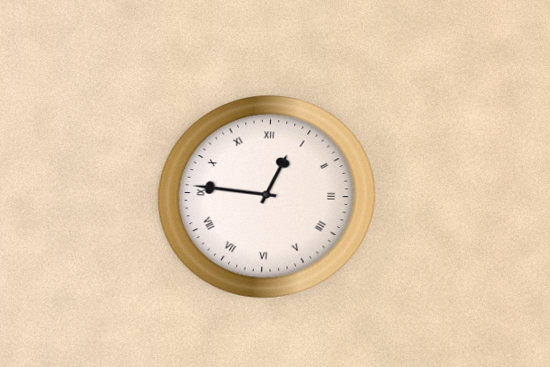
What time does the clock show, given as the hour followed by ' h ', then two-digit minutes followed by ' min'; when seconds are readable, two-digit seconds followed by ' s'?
12 h 46 min
